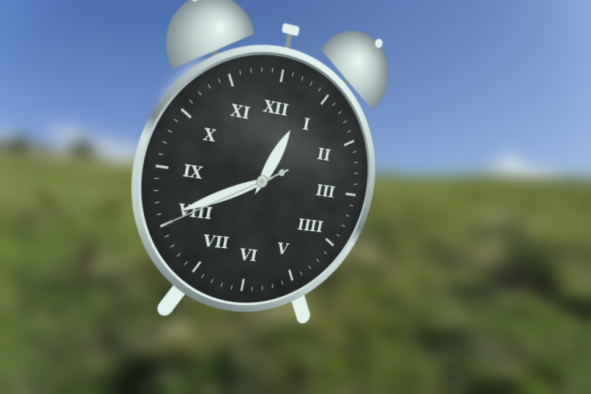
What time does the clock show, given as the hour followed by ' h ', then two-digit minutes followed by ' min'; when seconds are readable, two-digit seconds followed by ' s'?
12 h 40 min 40 s
